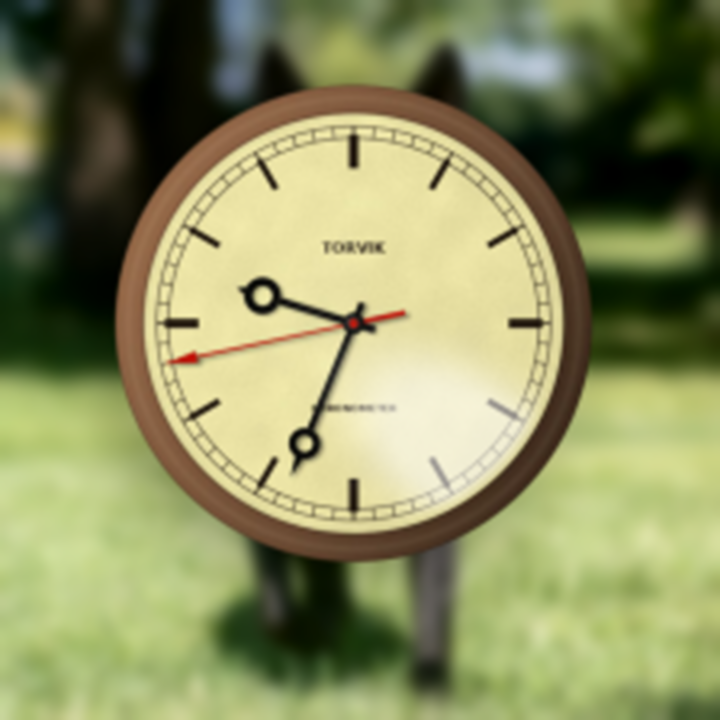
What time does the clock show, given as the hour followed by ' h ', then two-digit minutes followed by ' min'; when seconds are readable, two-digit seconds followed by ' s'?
9 h 33 min 43 s
